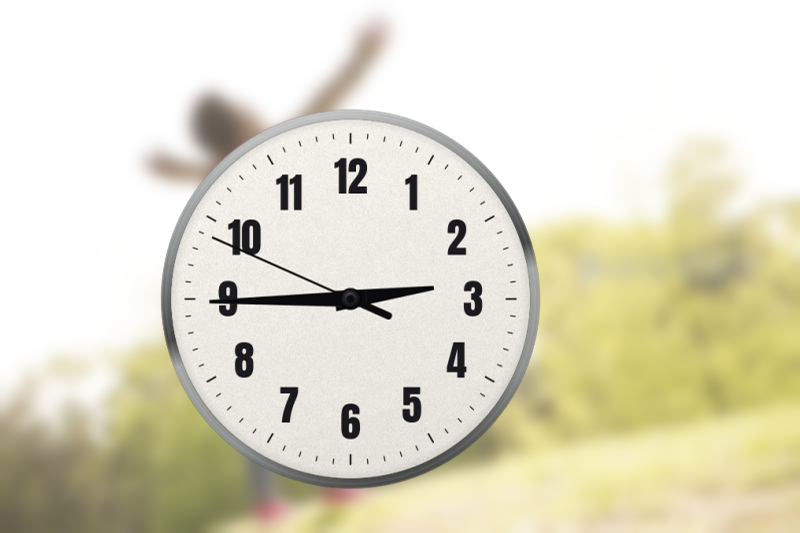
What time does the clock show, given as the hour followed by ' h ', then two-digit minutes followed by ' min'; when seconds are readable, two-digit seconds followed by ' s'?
2 h 44 min 49 s
